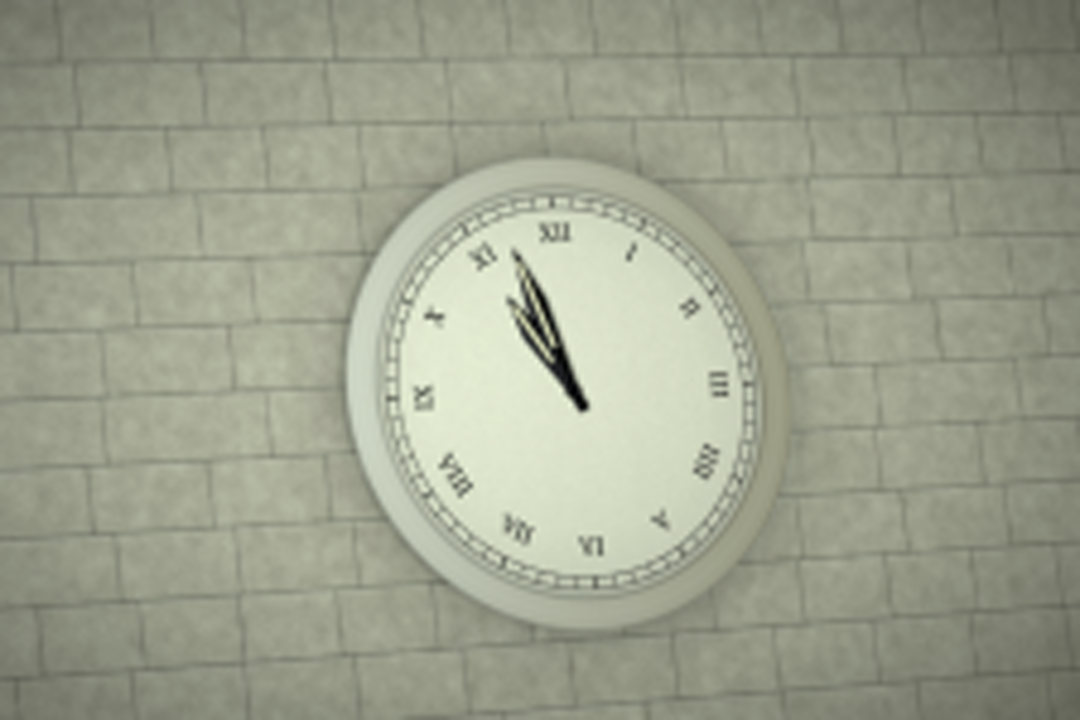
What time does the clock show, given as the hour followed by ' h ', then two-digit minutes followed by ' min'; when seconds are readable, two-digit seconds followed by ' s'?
10 h 57 min
